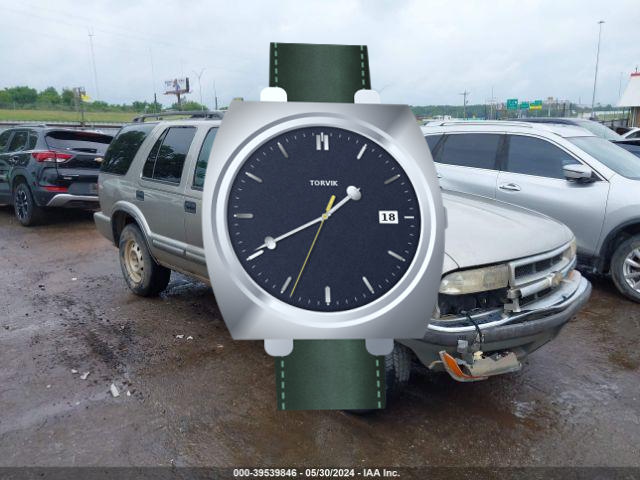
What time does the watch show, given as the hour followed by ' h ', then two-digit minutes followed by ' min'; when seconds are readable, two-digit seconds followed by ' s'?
1 h 40 min 34 s
